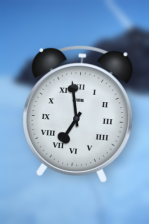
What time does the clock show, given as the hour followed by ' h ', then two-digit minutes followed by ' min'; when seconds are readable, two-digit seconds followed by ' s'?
6 h 58 min
